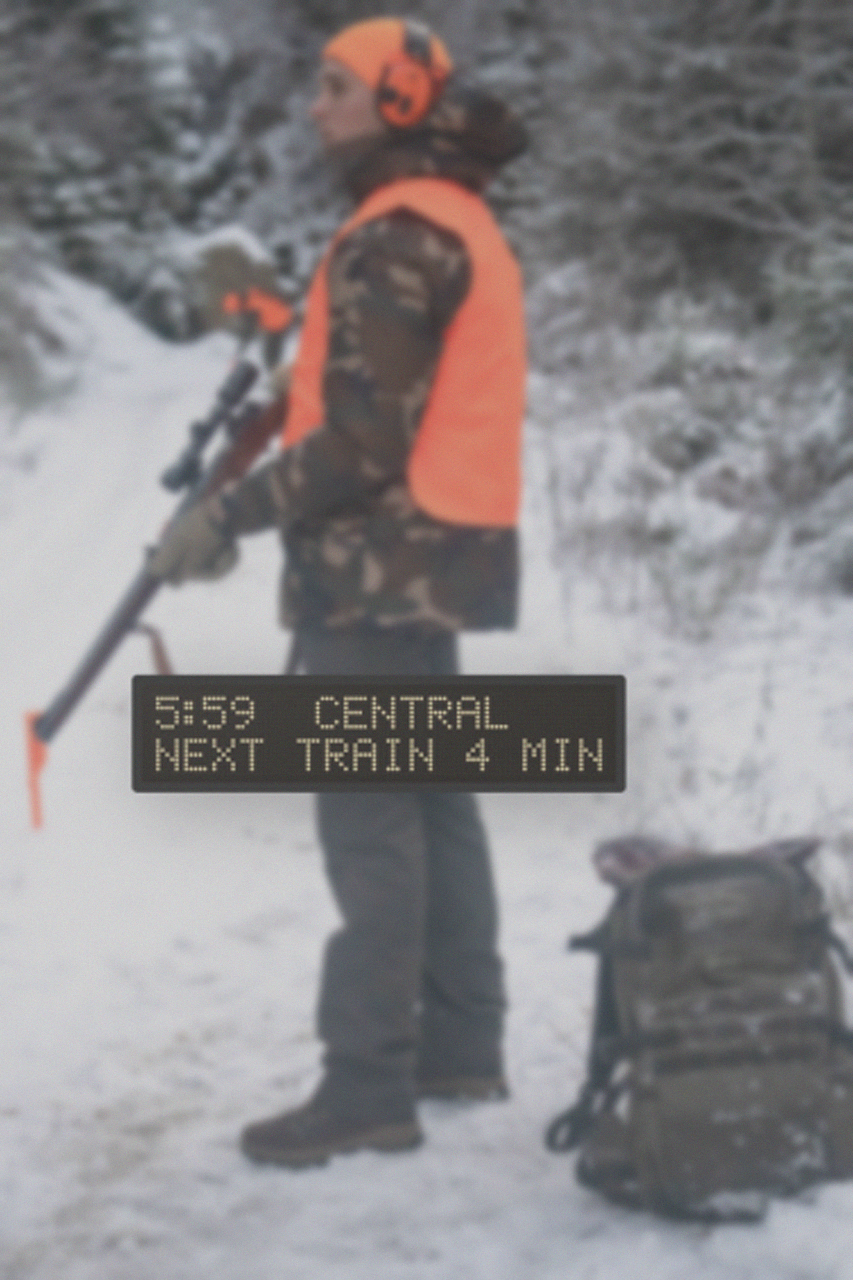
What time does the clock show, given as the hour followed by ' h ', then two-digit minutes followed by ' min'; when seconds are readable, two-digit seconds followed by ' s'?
5 h 59 min
